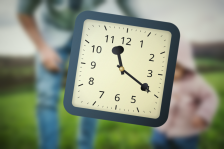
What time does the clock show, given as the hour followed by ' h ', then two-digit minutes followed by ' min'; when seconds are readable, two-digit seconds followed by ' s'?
11 h 20 min
